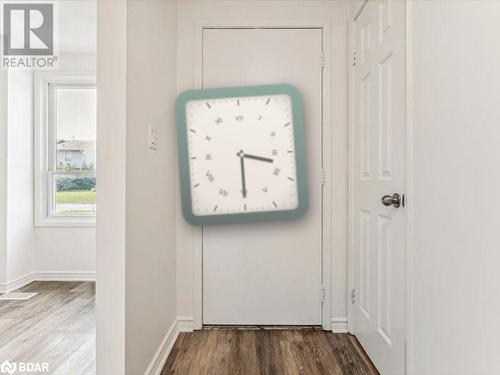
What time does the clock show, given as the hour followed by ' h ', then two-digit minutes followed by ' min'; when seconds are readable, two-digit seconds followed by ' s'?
3 h 30 min
